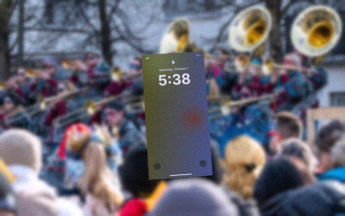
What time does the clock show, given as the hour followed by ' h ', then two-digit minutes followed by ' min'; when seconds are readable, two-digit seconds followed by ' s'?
5 h 38 min
